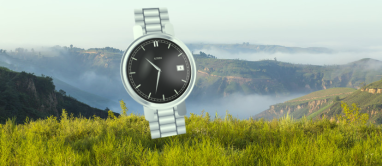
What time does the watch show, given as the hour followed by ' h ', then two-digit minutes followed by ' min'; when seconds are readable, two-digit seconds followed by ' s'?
10 h 33 min
